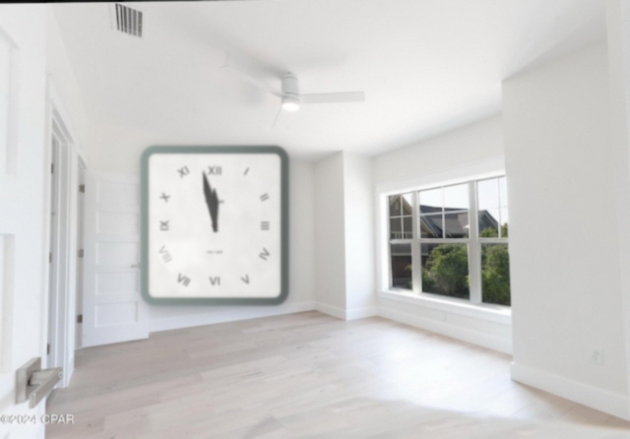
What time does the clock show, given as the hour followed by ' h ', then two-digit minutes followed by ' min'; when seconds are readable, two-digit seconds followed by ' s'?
11 h 58 min
